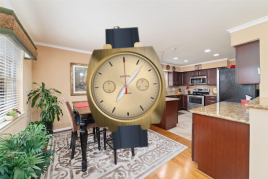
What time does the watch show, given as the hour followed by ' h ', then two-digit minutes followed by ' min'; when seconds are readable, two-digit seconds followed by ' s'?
7 h 07 min
